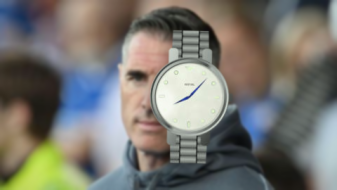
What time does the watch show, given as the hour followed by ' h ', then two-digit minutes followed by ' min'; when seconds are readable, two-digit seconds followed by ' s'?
8 h 07 min
